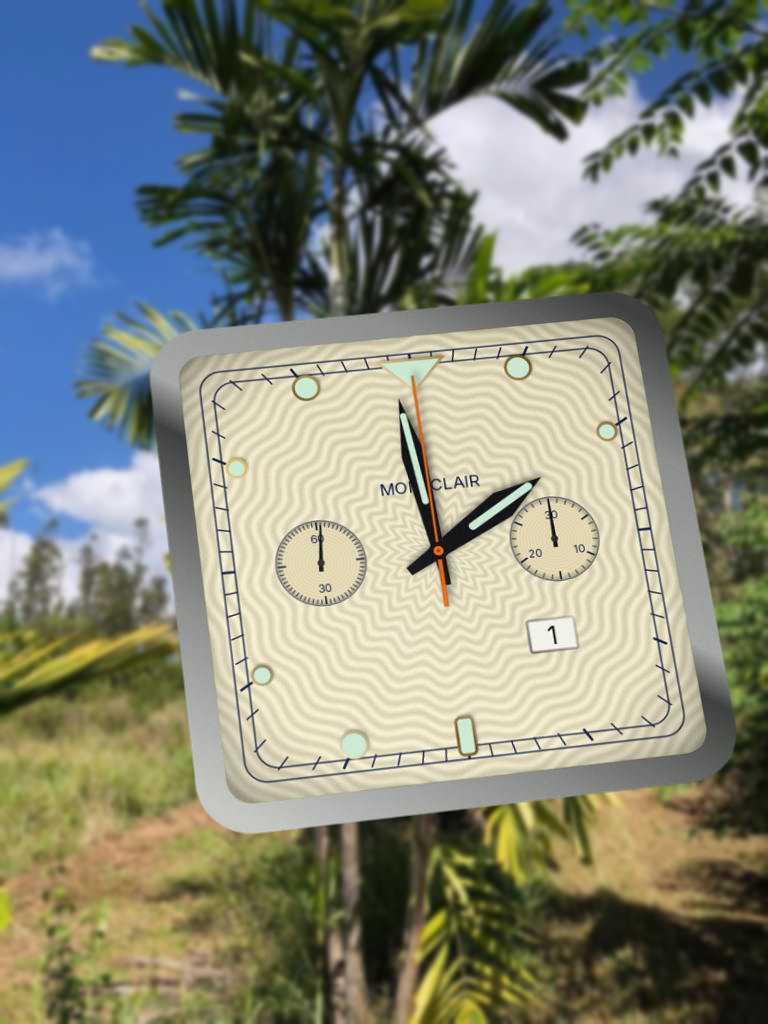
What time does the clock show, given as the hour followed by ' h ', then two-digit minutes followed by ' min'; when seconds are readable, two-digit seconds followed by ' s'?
1 h 59 min 01 s
